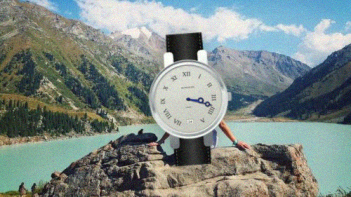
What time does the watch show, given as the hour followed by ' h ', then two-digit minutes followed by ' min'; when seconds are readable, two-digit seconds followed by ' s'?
3 h 18 min
